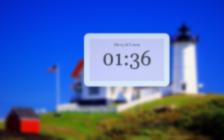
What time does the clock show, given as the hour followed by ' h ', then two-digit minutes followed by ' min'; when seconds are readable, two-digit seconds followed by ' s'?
1 h 36 min
